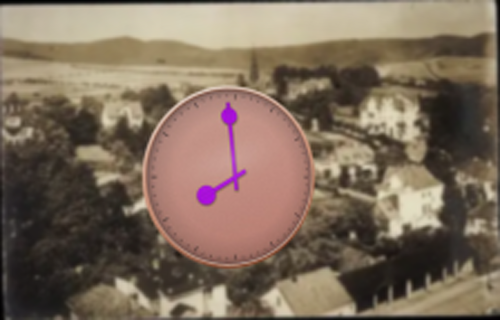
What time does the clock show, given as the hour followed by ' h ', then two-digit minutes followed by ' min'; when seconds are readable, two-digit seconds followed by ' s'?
7 h 59 min
